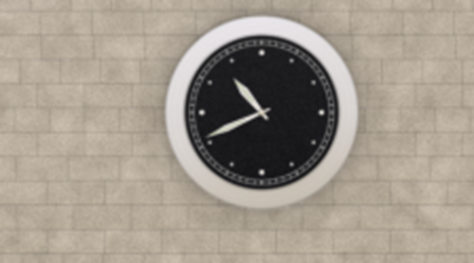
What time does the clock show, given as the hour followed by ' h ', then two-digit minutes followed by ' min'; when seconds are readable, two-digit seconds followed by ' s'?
10 h 41 min
